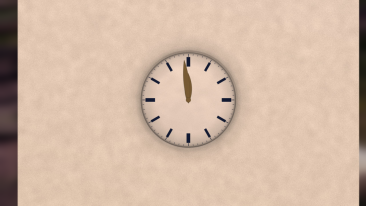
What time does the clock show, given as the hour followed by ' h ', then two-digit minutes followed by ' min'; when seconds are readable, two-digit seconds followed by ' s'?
11 h 59 min
